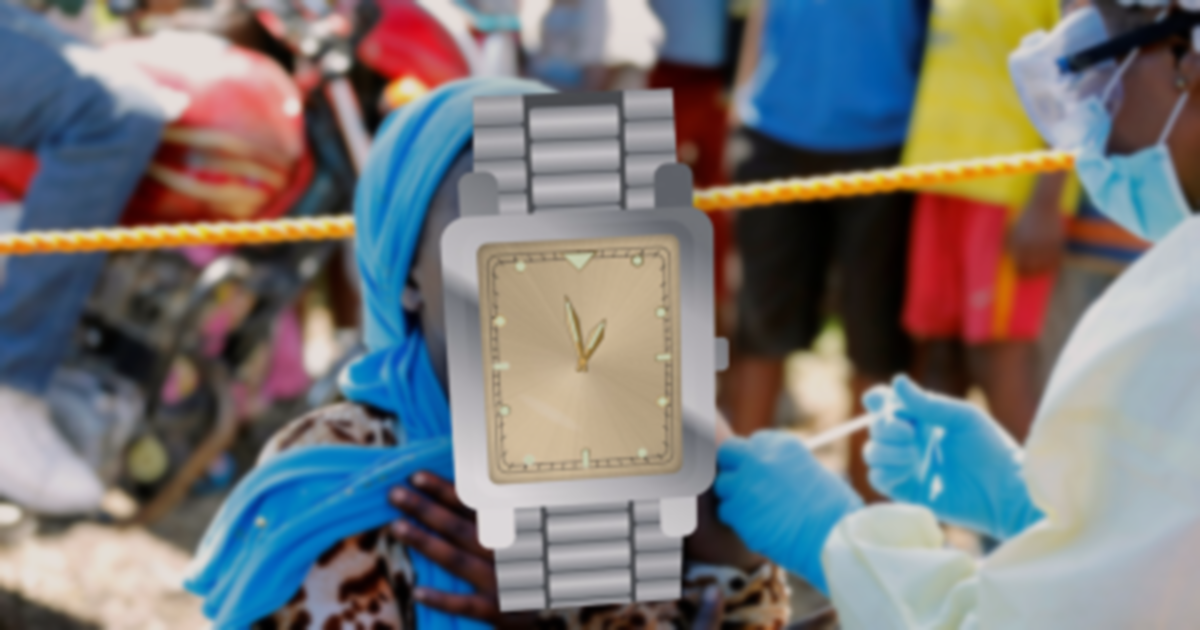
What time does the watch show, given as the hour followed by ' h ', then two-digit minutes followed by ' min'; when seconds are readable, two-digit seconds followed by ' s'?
12 h 58 min
